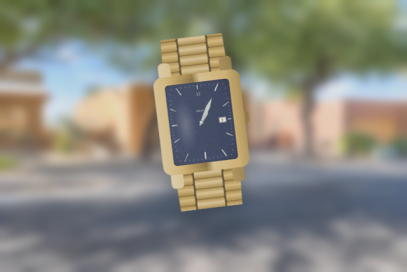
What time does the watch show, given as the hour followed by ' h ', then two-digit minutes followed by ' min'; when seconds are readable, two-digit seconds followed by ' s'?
1 h 05 min
